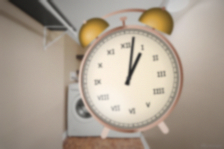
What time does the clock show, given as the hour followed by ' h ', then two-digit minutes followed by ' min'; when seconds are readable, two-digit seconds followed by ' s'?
1 h 02 min
